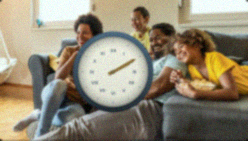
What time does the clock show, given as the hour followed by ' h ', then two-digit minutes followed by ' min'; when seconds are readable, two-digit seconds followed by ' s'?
2 h 10 min
